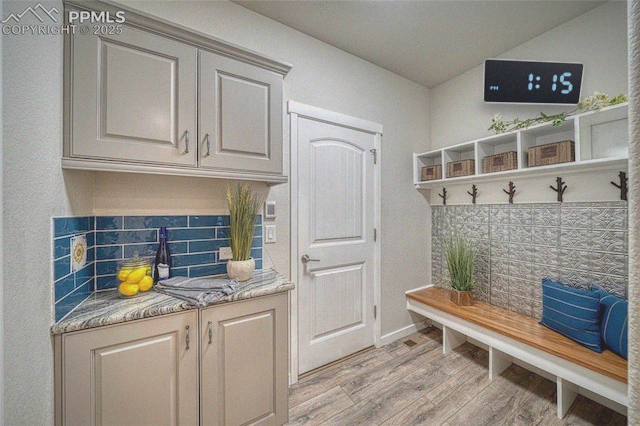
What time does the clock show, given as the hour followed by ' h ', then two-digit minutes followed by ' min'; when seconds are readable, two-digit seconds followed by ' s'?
1 h 15 min
